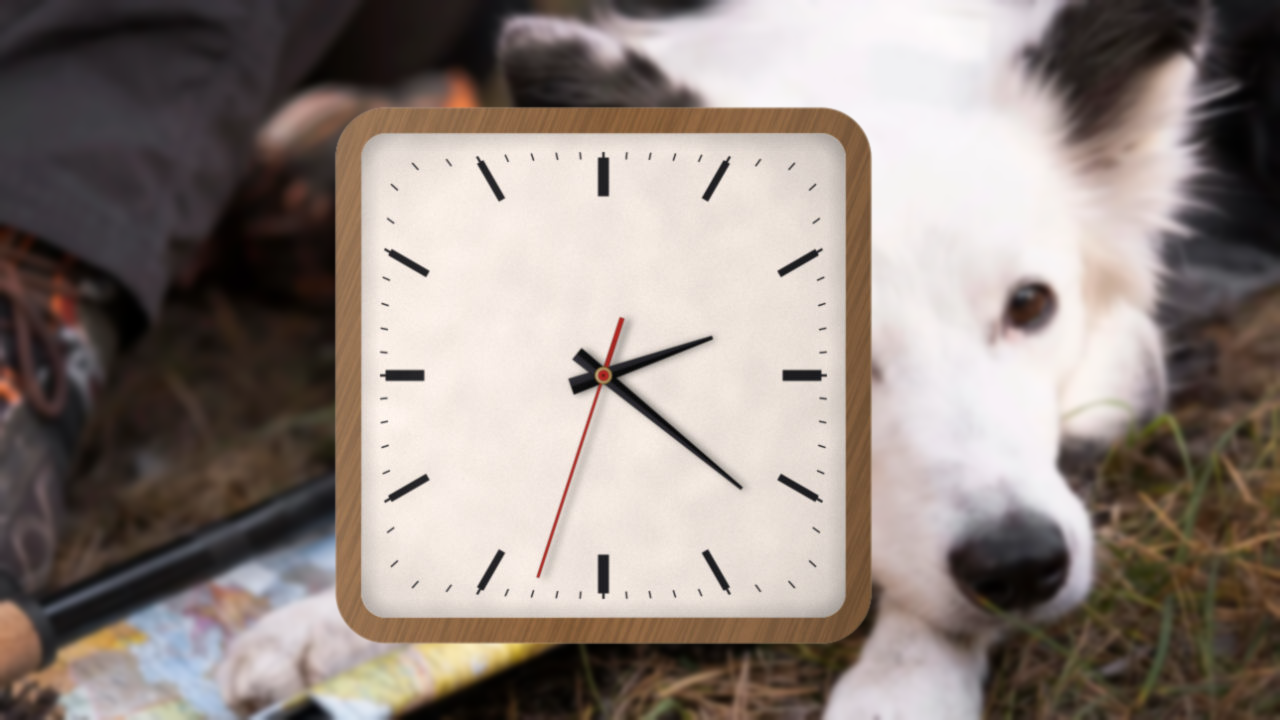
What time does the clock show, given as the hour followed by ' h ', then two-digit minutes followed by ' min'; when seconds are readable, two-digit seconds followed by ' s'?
2 h 21 min 33 s
